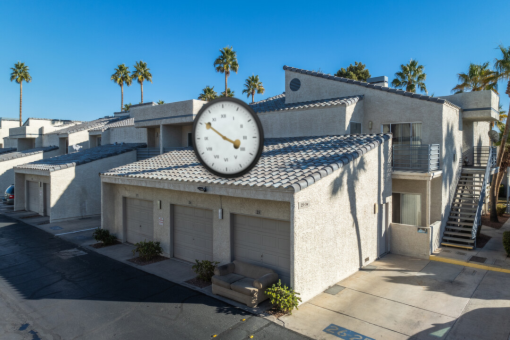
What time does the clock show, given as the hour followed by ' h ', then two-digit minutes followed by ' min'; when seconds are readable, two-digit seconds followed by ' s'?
3 h 51 min
